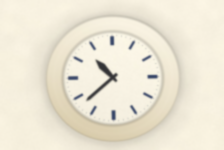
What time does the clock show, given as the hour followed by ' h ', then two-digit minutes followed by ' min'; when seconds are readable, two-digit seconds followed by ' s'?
10 h 38 min
